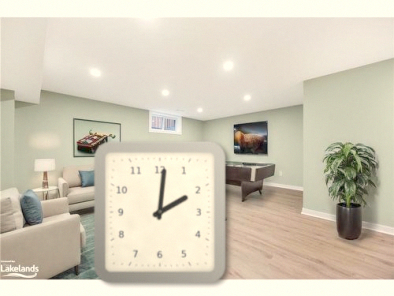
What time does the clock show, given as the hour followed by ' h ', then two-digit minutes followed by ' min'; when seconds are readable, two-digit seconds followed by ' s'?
2 h 01 min
